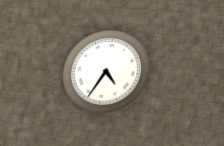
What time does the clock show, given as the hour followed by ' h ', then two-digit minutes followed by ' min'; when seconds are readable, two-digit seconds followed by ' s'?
4 h 34 min
